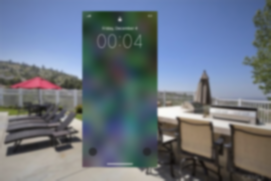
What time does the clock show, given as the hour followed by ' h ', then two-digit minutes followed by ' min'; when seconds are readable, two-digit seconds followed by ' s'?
0 h 04 min
